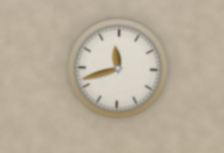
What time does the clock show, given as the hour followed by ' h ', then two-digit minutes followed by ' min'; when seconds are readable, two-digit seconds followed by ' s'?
11 h 42 min
